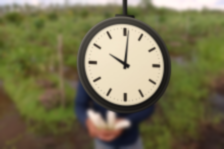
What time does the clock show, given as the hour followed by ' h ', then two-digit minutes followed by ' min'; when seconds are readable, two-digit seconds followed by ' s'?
10 h 01 min
